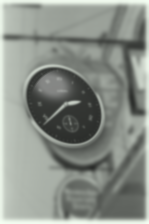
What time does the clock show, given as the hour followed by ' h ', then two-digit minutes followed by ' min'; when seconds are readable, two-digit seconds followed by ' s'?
2 h 39 min
